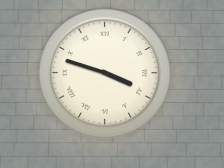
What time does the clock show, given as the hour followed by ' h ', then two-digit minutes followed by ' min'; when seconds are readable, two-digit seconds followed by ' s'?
3 h 48 min
